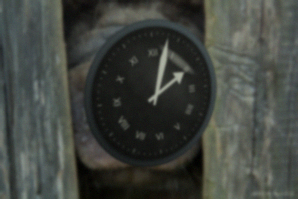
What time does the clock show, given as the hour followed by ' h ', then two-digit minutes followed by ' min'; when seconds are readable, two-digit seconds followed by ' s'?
2 h 03 min
